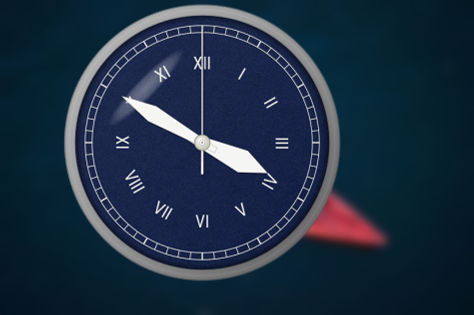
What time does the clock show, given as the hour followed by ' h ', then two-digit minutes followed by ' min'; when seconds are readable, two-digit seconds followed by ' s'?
3 h 50 min 00 s
